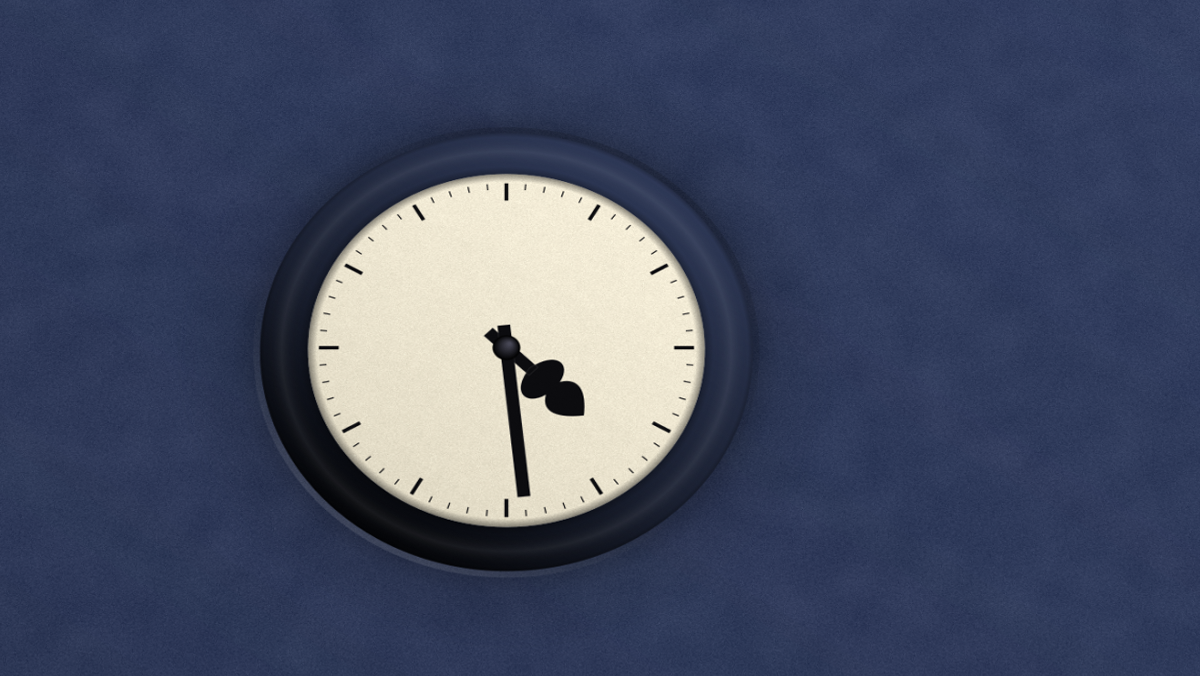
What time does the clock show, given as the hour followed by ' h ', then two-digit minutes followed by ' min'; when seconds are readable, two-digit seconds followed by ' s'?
4 h 29 min
